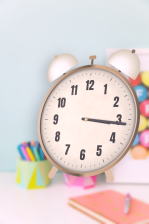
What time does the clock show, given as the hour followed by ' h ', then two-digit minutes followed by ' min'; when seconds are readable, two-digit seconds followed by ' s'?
3 h 16 min
